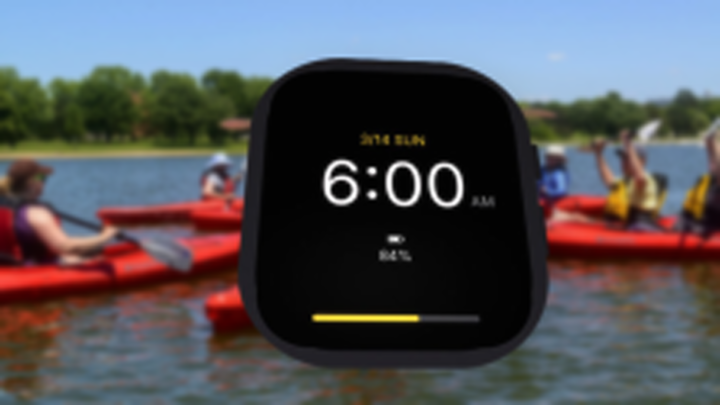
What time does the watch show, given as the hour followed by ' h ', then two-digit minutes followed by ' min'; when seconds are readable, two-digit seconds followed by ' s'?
6 h 00 min
